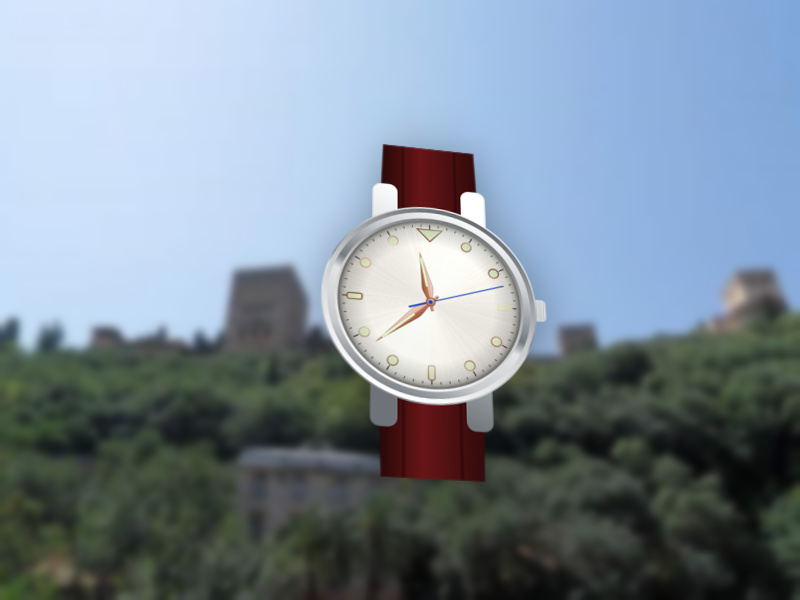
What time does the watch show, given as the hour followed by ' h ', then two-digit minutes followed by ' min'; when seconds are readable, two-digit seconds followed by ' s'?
11 h 38 min 12 s
